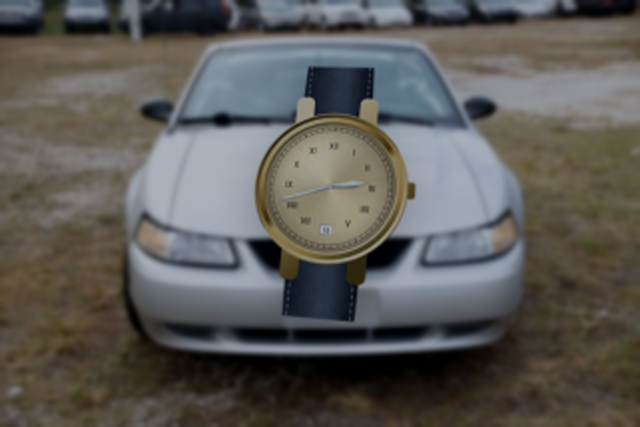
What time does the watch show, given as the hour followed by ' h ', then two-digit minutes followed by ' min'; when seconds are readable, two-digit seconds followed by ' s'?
2 h 42 min
